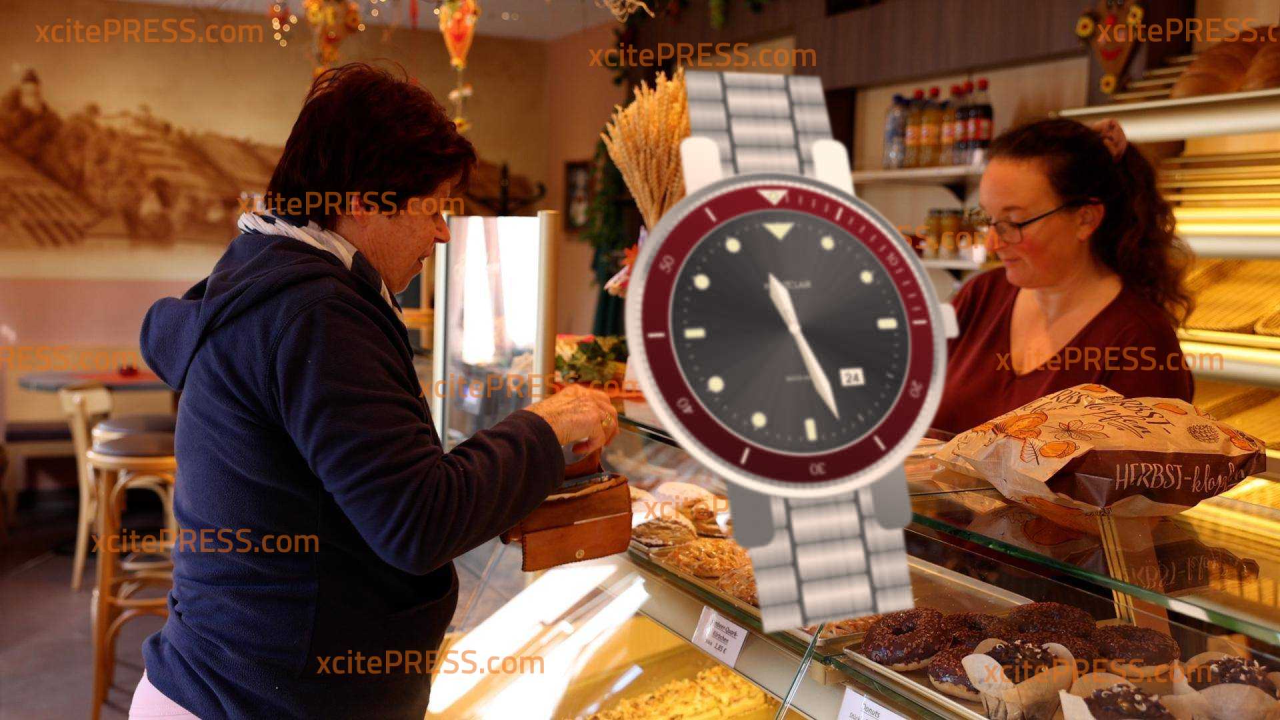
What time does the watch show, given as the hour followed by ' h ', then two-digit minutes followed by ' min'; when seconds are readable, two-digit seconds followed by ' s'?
11 h 27 min
